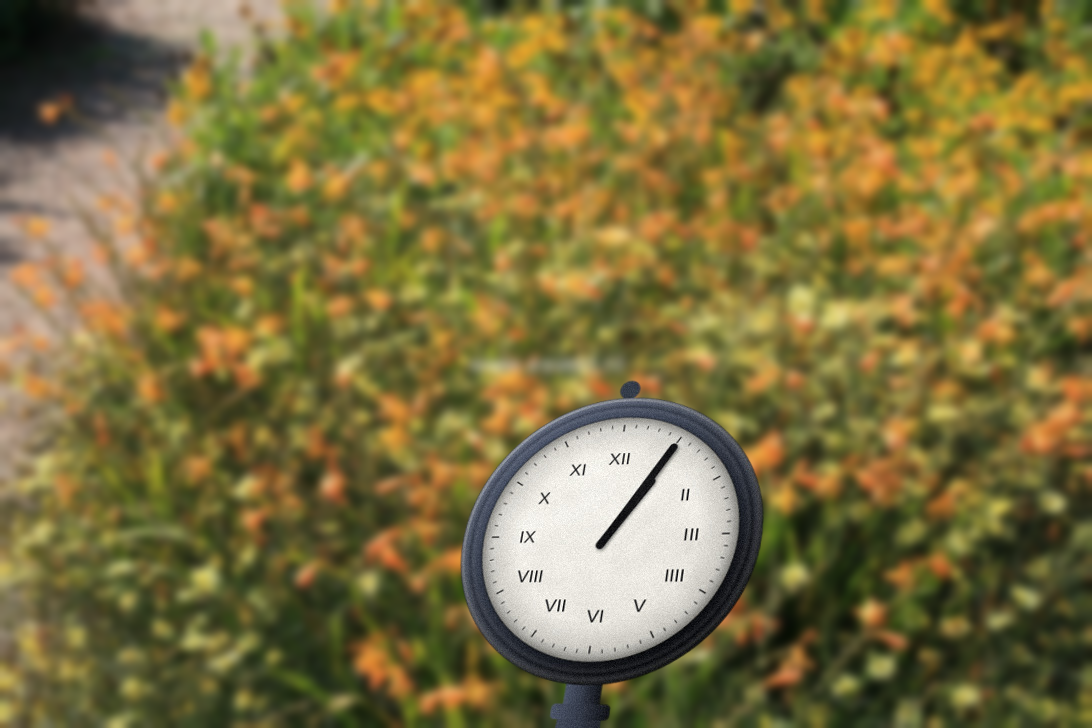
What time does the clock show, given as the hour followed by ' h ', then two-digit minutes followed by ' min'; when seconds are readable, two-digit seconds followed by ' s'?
1 h 05 min
